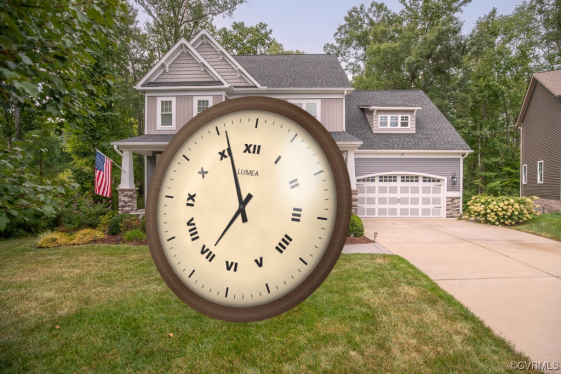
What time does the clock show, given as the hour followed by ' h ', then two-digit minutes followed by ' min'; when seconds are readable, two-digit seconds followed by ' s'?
6 h 56 min
